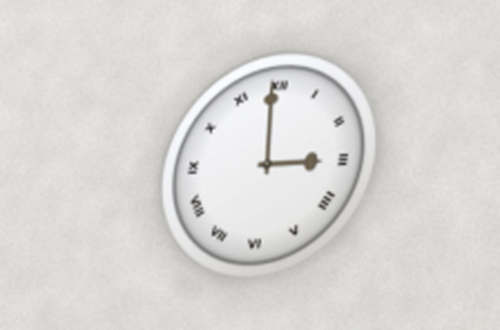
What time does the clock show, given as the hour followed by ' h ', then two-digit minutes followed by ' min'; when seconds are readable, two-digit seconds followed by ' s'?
2 h 59 min
